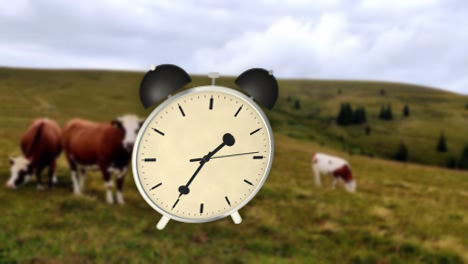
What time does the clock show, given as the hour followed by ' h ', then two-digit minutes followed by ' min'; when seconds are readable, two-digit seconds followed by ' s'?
1 h 35 min 14 s
